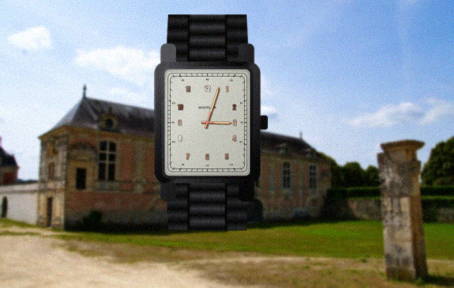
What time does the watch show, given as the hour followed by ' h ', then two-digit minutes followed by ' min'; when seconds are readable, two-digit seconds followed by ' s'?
3 h 03 min
